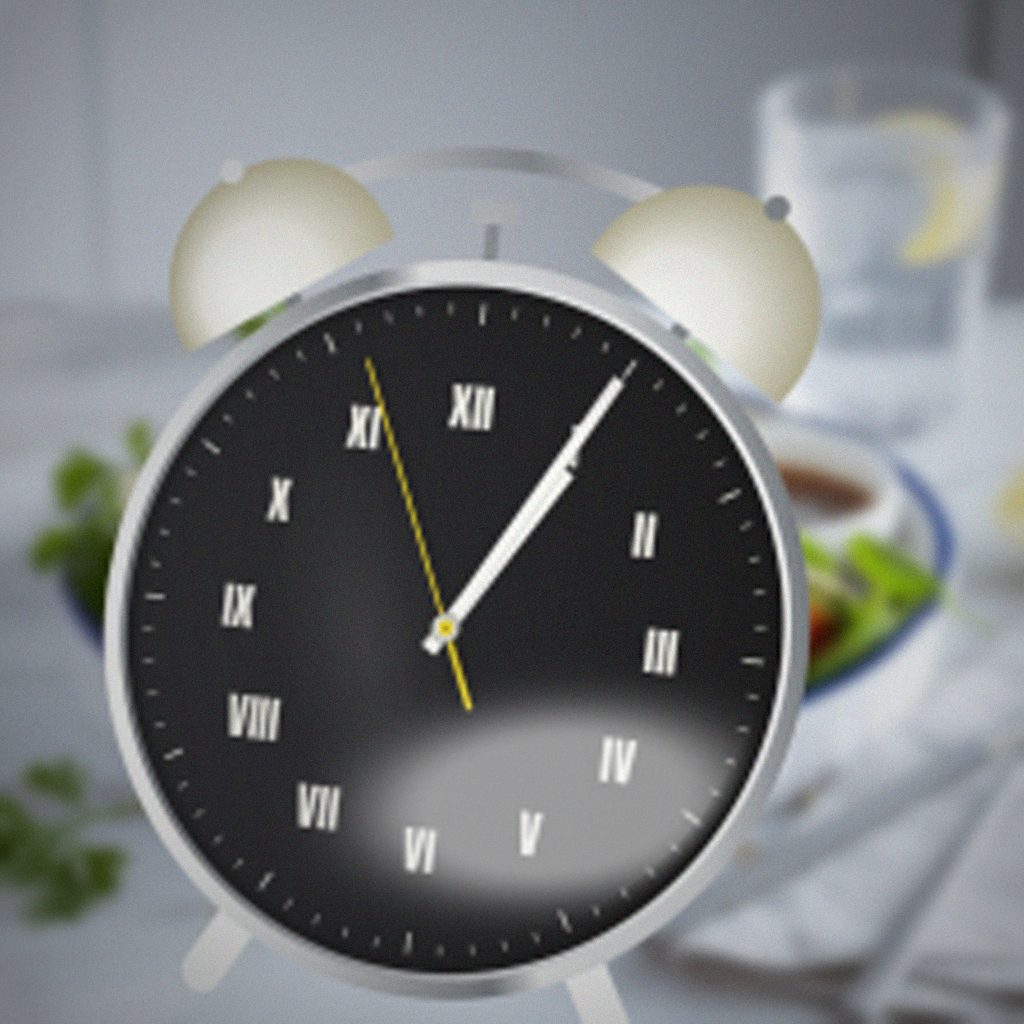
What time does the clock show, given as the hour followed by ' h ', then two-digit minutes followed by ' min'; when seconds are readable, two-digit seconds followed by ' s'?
1 h 04 min 56 s
